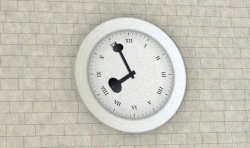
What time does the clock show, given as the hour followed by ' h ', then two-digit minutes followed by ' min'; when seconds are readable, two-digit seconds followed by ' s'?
7 h 56 min
